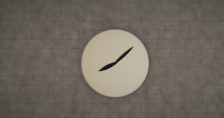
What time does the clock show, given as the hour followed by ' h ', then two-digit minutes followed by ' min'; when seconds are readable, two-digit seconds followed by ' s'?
8 h 08 min
